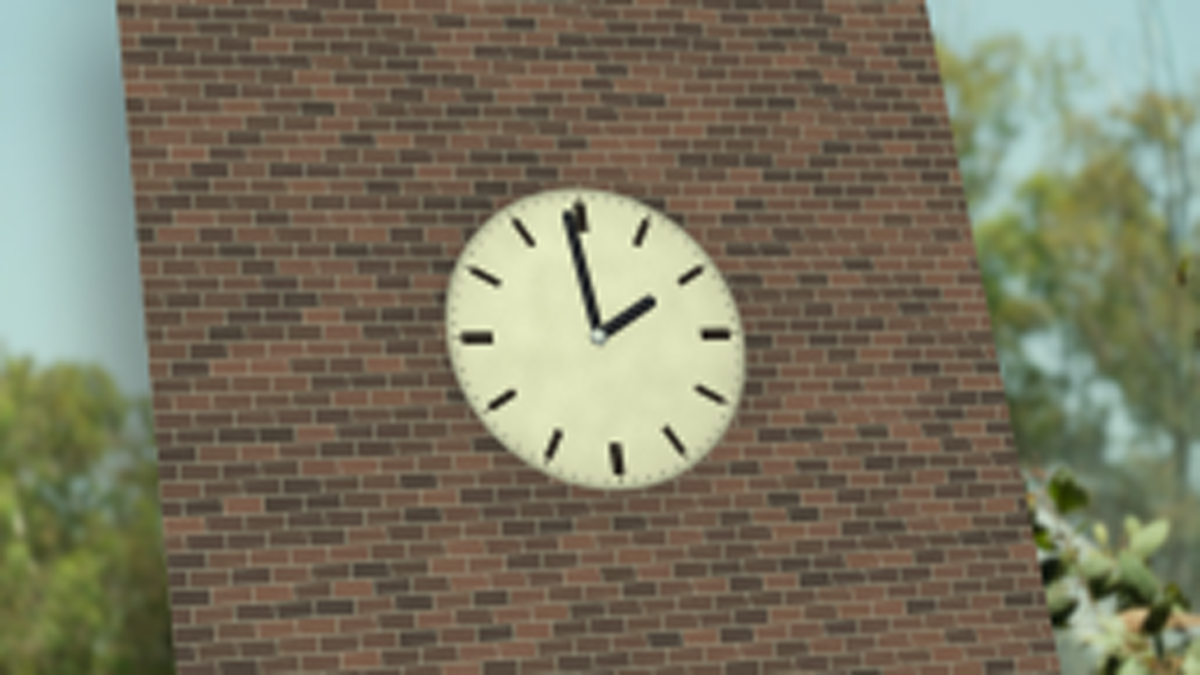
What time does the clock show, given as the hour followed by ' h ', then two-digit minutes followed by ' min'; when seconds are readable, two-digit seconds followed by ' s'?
1 h 59 min
